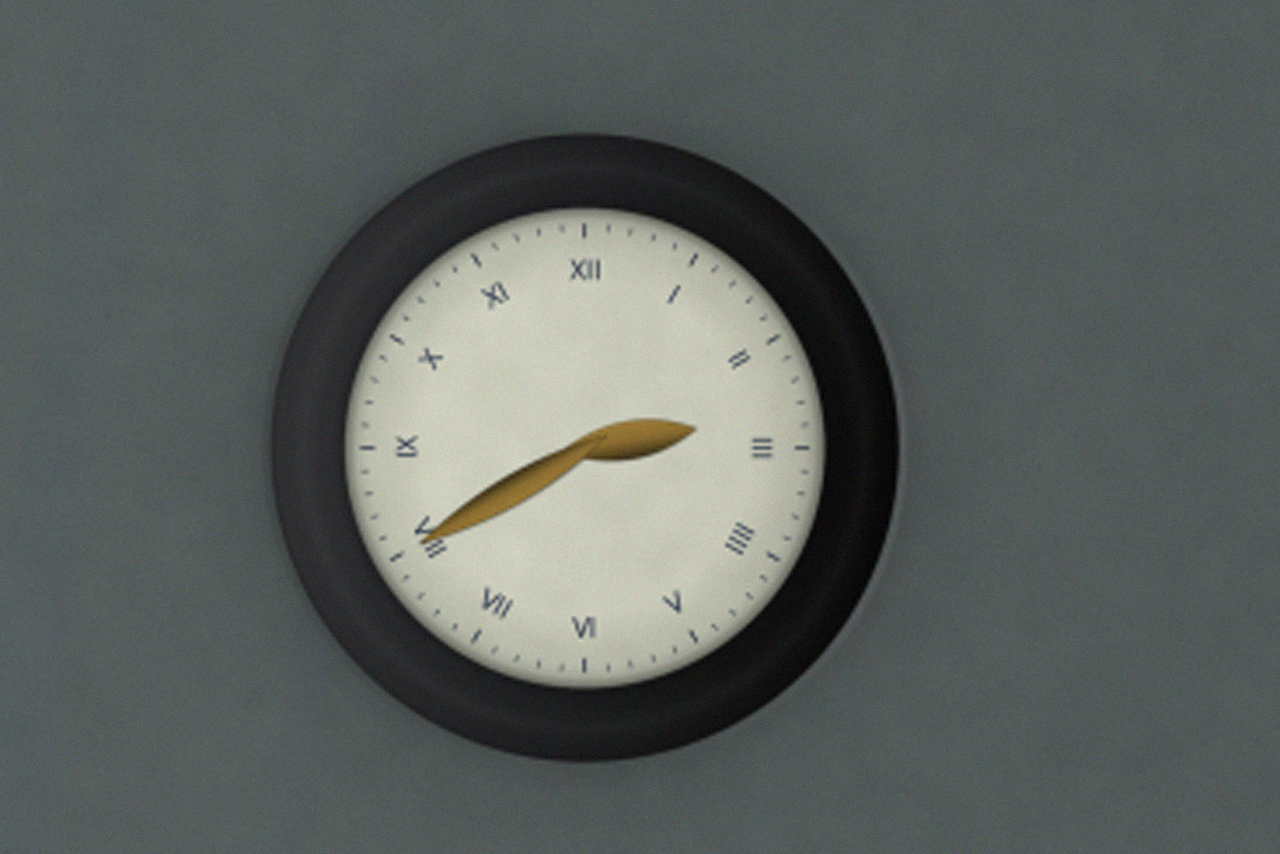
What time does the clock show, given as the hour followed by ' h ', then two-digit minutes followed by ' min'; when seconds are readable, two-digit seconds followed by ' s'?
2 h 40 min
